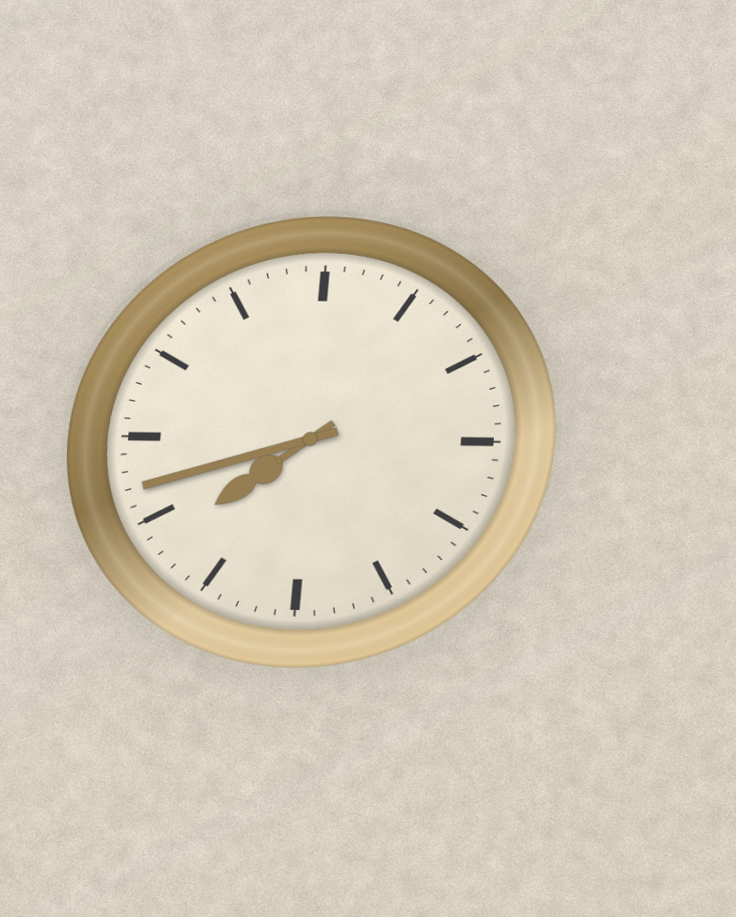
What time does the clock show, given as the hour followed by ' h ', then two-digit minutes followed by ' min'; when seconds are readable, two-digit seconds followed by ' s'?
7 h 42 min
